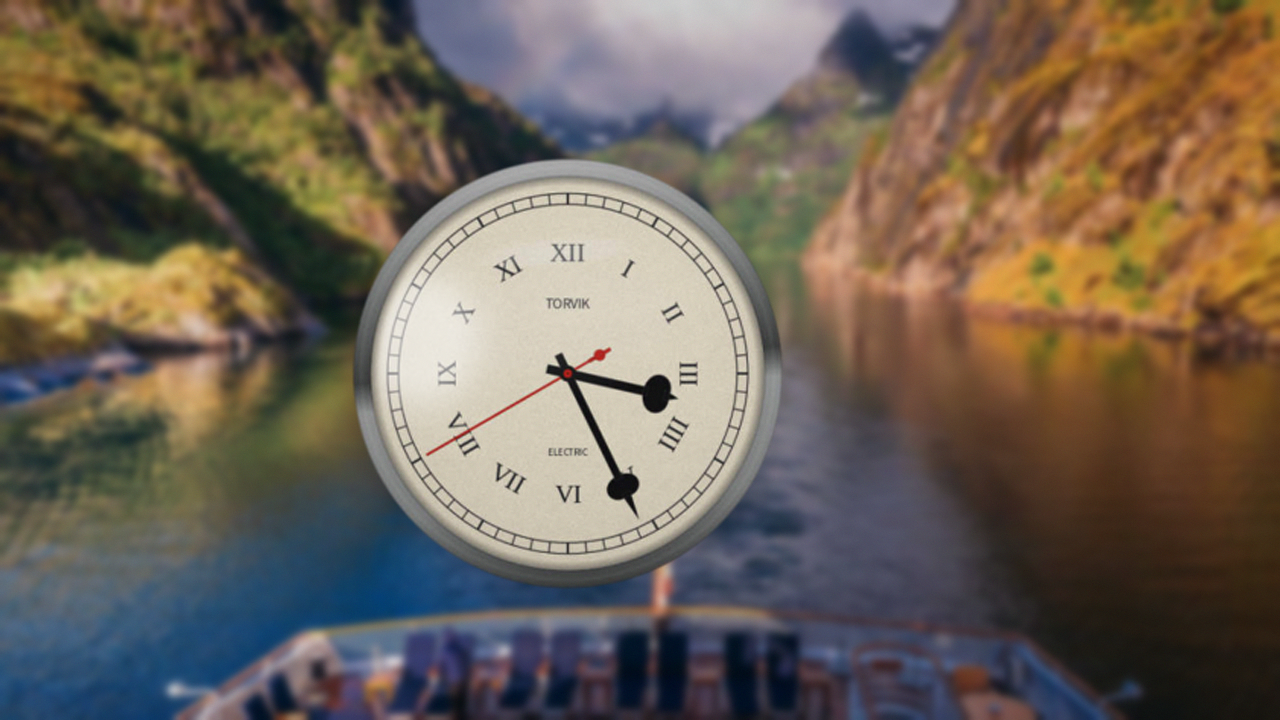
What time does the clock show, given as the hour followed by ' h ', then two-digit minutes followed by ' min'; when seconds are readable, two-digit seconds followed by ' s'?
3 h 25 min 40 s
